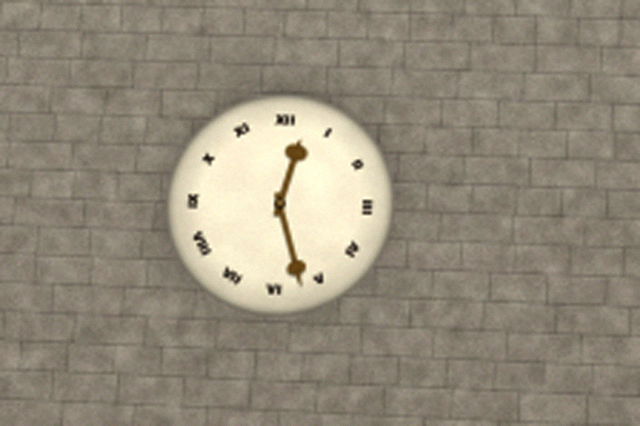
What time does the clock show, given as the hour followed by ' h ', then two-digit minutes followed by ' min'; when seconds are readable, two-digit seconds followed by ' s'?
12 h 27 min
